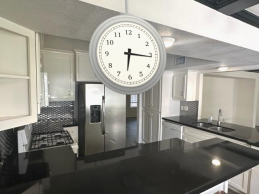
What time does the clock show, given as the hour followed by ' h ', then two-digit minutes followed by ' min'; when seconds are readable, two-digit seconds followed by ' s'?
6 h 16 min
